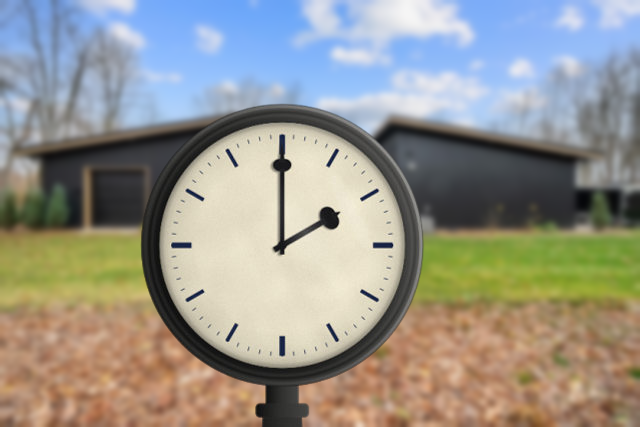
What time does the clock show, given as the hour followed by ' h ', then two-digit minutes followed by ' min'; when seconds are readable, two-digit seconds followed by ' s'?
2 h 00 min
